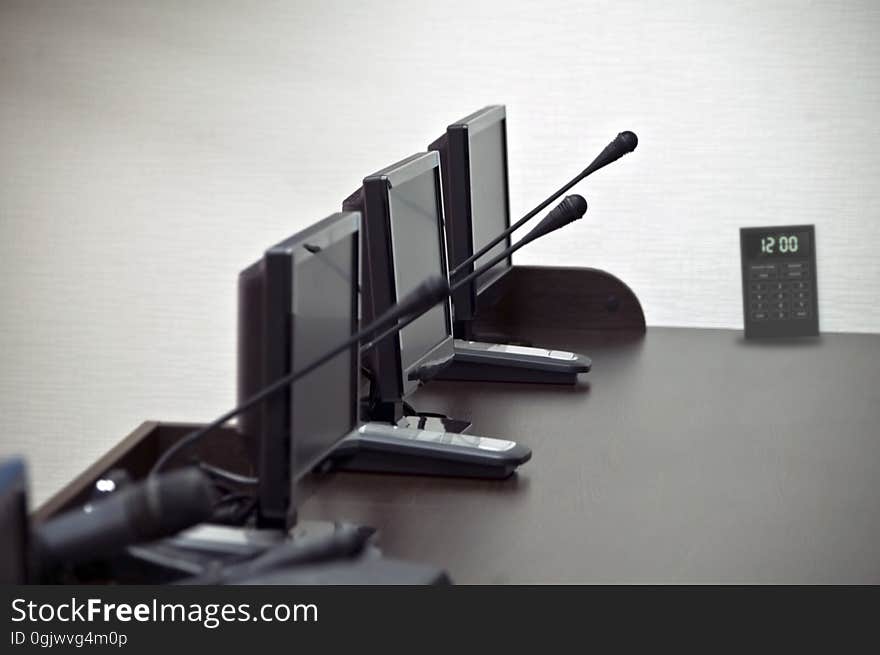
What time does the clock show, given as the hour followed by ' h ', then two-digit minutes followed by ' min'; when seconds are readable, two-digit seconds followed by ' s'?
12 h 00 min
